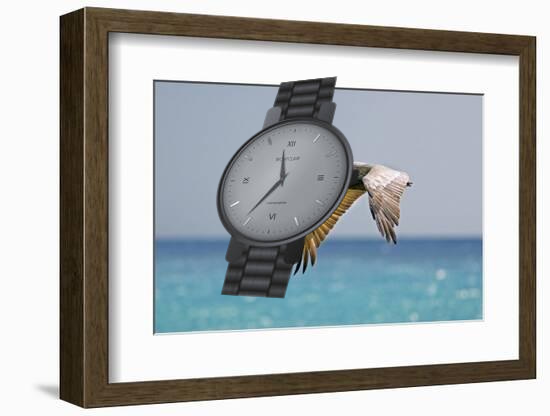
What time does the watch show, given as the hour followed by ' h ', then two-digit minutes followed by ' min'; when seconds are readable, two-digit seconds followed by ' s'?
11 h 36 min
